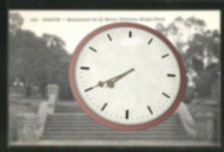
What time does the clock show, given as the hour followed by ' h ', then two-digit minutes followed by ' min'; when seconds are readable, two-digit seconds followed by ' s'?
7 h 40 min
